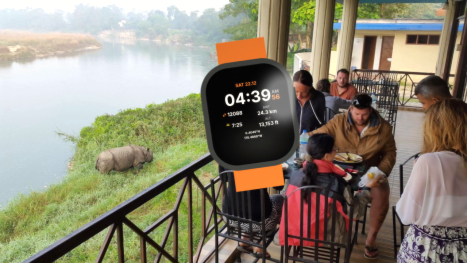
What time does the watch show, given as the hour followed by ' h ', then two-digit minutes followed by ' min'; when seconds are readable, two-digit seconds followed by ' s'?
4 h 39 min
